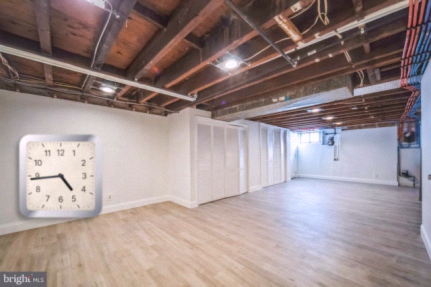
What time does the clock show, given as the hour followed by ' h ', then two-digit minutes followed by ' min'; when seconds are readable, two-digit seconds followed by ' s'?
4 h 44 min
